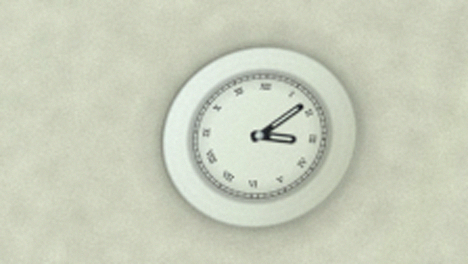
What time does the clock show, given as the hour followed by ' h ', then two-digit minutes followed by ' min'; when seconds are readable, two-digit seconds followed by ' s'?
3 h 08 min
